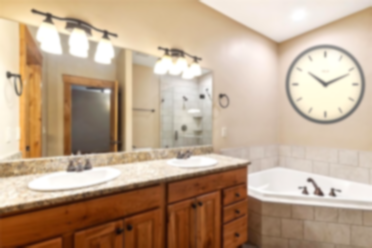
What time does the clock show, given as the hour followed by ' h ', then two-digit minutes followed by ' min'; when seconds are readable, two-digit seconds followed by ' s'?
10 h 11 min
